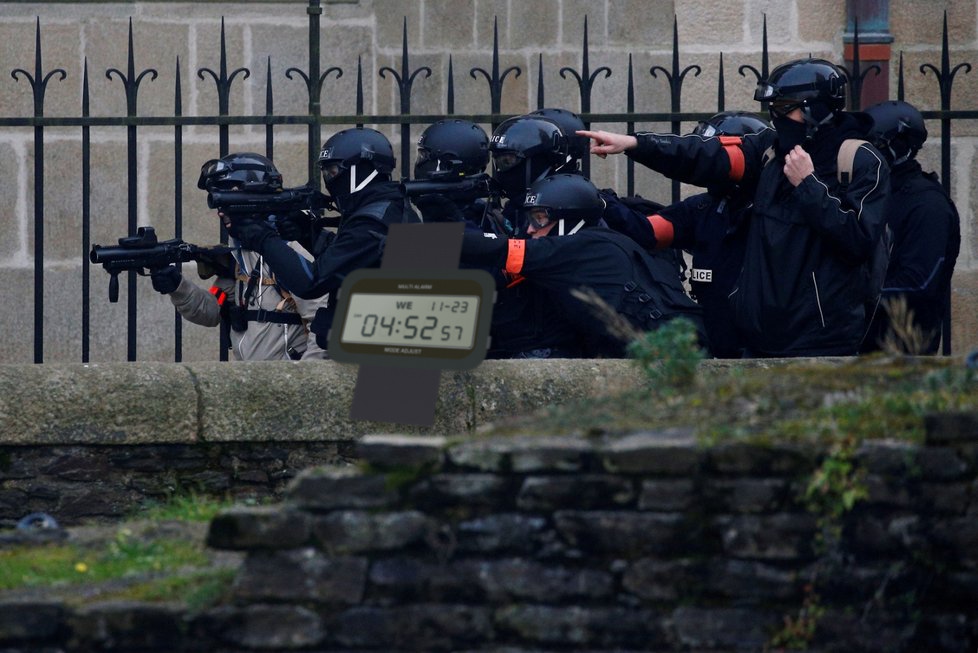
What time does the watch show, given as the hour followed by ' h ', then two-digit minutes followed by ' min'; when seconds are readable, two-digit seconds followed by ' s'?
4 h 52 min 57 s
